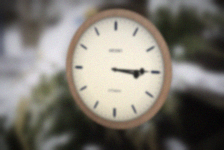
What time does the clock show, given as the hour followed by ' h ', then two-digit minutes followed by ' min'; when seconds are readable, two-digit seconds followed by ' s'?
3 h 15 min
